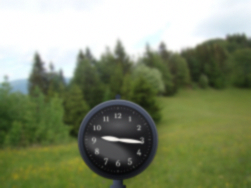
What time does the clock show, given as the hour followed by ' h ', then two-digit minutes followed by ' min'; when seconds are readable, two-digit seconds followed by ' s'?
9 h 16 min
